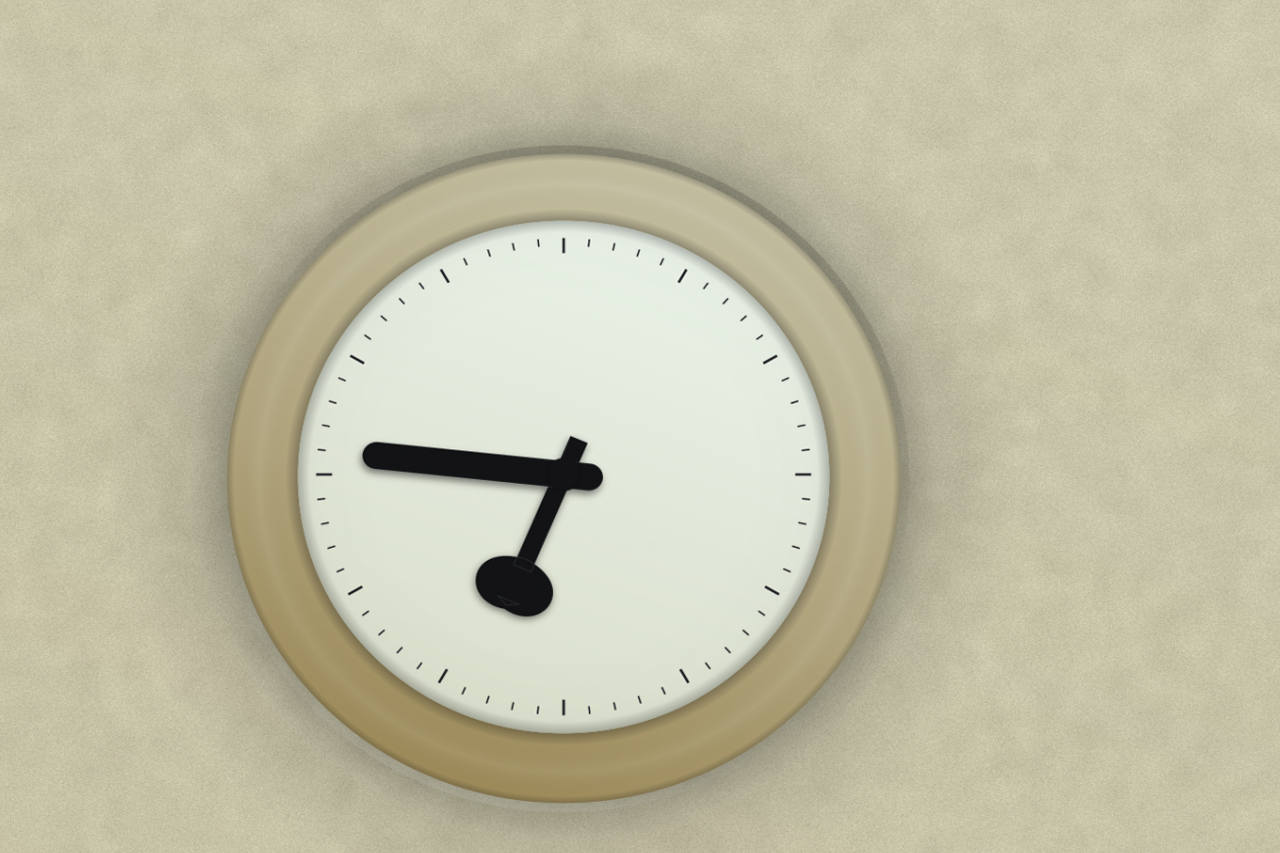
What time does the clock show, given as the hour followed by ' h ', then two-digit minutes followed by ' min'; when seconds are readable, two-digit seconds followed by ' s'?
6 h 46 min
